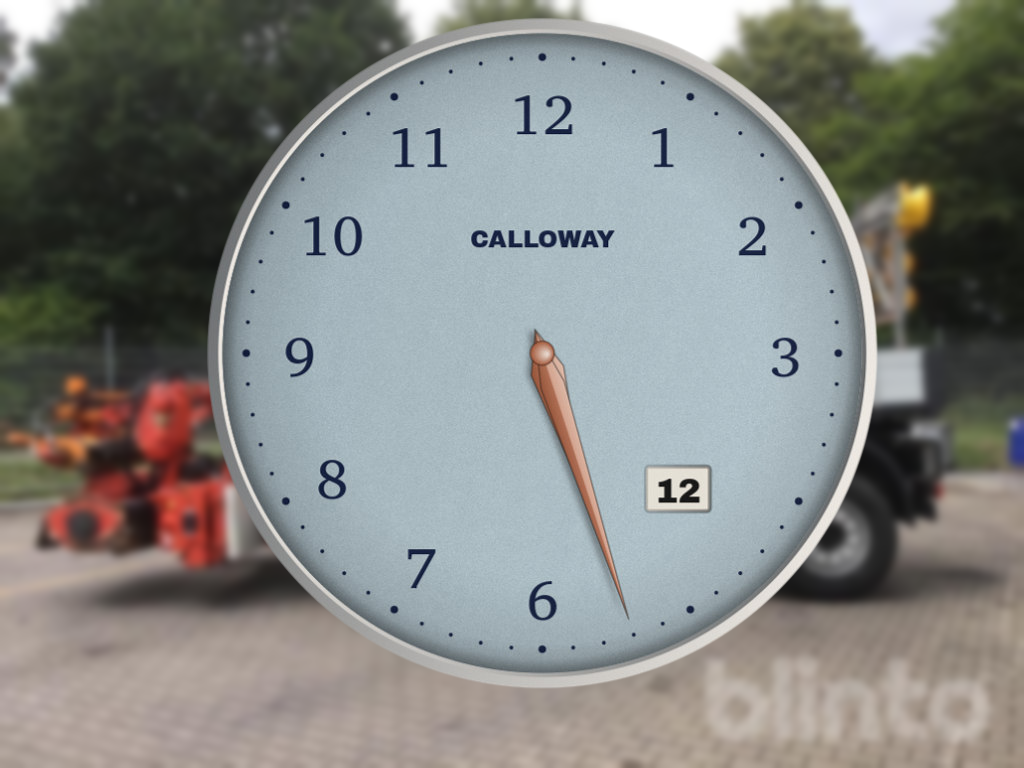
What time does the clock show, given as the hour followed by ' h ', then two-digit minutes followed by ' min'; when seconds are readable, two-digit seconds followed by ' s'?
5 h 27 min
